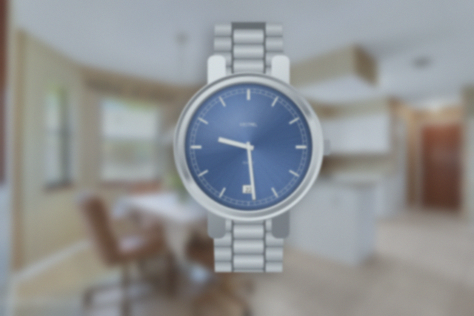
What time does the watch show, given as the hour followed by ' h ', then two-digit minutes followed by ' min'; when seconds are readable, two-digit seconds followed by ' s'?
9 h 29 min
